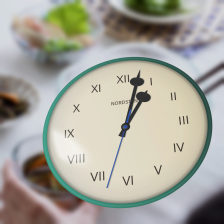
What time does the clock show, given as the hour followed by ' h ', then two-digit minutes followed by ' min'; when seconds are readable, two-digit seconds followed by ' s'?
1 h 02 min 33 s
